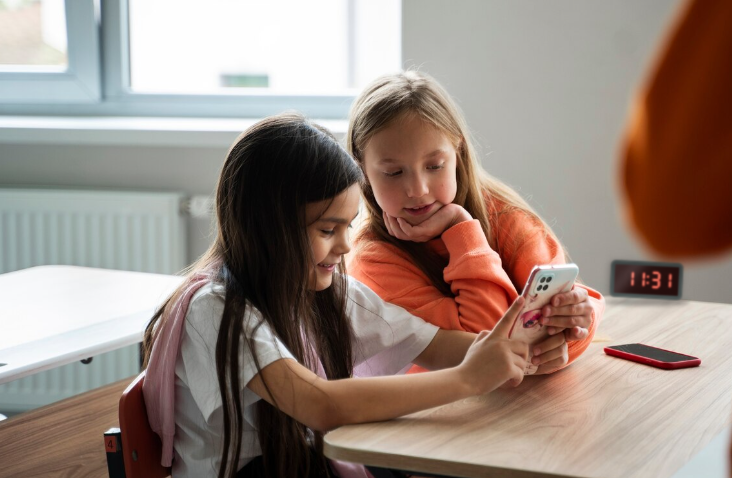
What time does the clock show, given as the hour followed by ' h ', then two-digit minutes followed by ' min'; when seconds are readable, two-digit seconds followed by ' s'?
11 h 31 min
